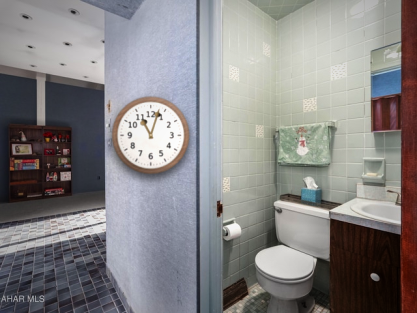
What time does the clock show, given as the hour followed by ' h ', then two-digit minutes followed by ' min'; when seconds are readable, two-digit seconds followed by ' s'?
11 h 03 min
